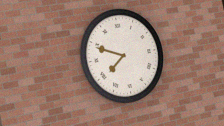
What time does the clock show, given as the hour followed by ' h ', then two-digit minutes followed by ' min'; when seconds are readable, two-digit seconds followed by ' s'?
7 h 49 min
